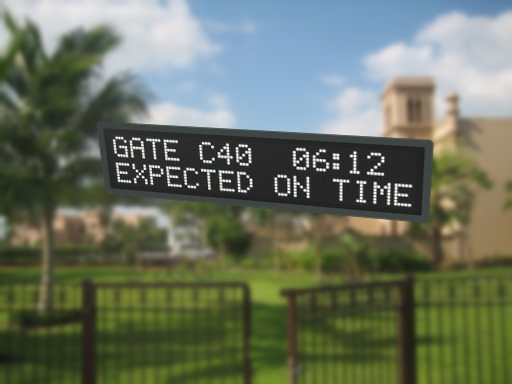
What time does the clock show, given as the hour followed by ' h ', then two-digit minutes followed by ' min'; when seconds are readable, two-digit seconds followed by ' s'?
6 h 12 min
